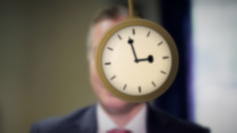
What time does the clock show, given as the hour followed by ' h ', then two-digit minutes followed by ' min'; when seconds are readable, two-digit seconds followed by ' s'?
2 h 58 min
